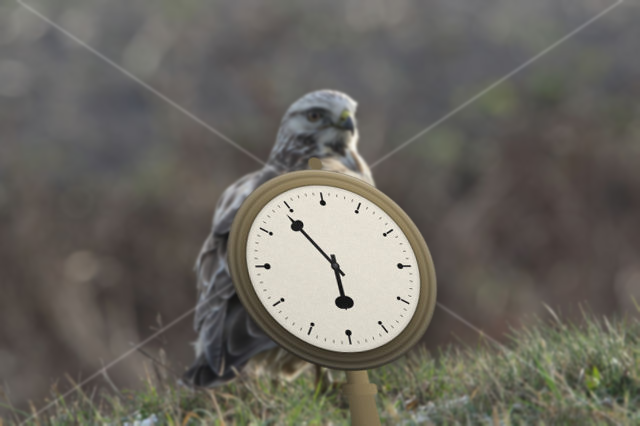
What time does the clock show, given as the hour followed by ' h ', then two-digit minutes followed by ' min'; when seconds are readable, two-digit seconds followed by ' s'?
5 h 54 min
